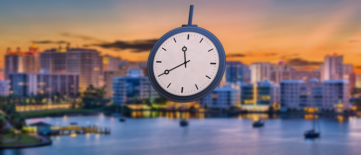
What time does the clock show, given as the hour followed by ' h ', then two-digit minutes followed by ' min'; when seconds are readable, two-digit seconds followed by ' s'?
11 h 40 min
